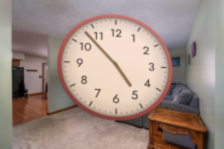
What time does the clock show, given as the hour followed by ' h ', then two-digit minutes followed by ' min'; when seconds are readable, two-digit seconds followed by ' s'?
4 h 53 min
